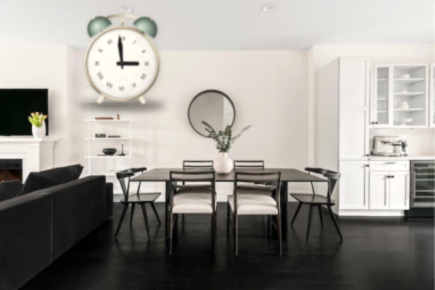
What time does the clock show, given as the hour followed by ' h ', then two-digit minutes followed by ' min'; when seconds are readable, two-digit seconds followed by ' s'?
2 h 59 min
